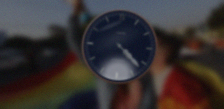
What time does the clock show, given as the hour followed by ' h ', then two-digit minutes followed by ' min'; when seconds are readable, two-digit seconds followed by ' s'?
4 h 22 min
